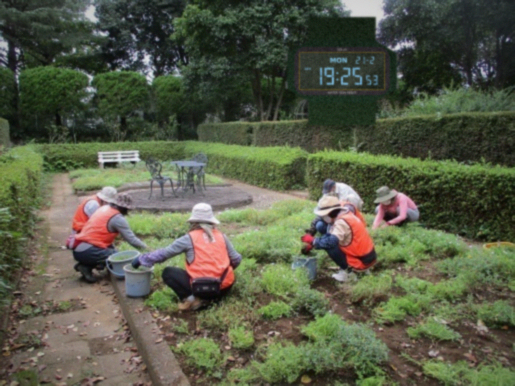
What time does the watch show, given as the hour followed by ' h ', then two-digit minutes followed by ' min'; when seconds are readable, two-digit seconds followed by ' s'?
19 h 25 min
